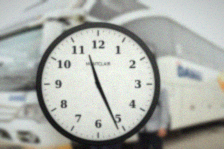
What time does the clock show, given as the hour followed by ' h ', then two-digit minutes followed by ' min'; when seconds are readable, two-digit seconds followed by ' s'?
11 h 26 min
